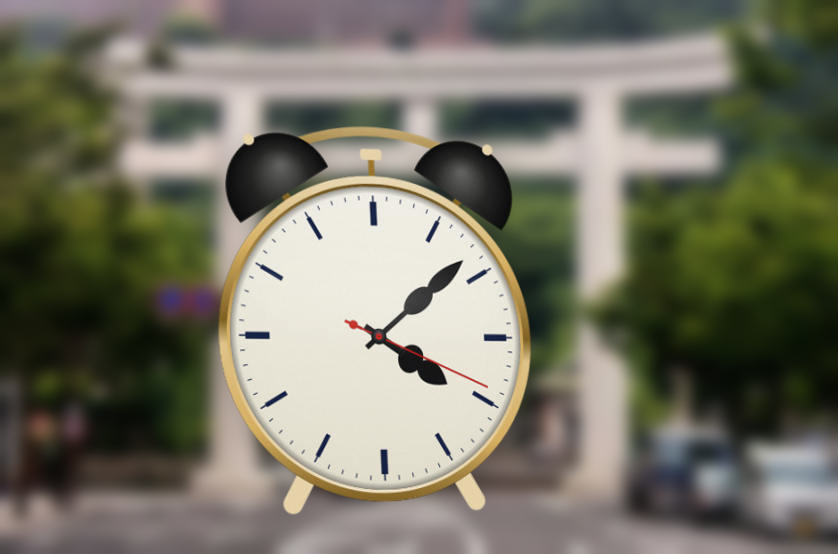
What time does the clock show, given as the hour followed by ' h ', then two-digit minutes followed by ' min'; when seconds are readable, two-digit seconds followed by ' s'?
4 h 08 min 19 s
